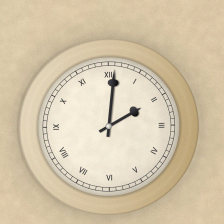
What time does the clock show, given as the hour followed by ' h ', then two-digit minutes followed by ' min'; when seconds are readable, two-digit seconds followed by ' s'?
2 h 01 min
